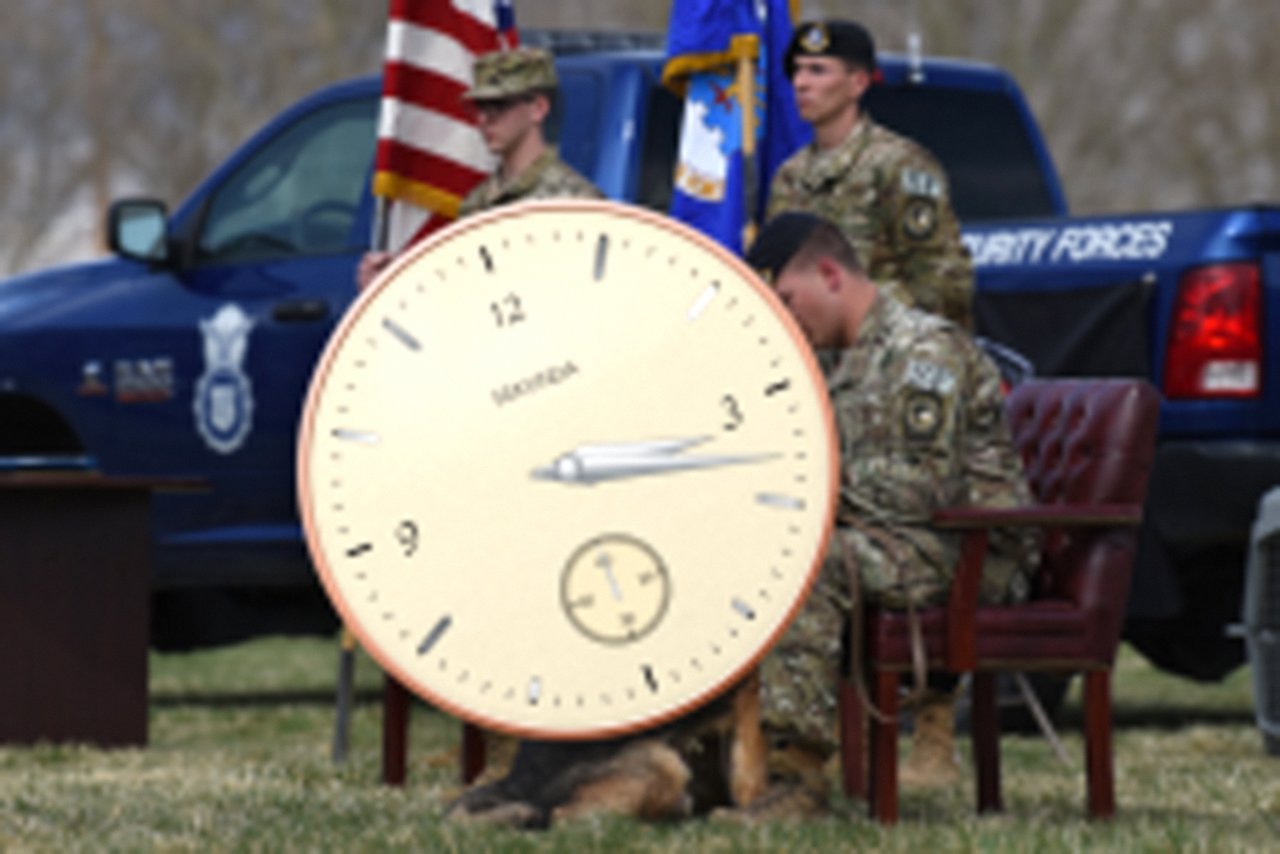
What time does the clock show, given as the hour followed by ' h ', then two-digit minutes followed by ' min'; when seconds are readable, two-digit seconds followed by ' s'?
3 h 18 min
